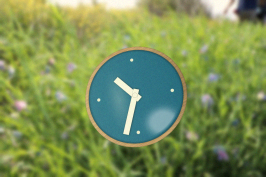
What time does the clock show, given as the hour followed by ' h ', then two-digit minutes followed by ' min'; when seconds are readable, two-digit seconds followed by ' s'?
10 h 33 min
